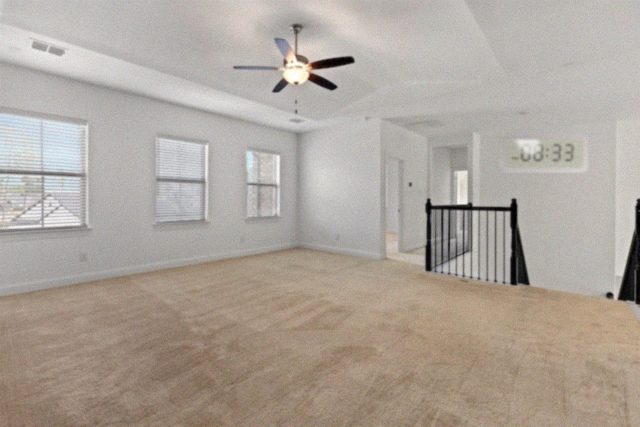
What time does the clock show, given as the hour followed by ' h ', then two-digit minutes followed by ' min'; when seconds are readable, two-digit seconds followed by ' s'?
8 h 33 min
